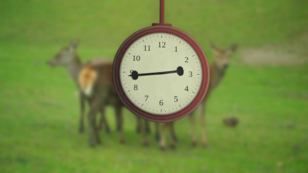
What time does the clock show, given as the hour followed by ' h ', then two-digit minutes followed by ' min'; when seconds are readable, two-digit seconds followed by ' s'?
2 h 44 min
